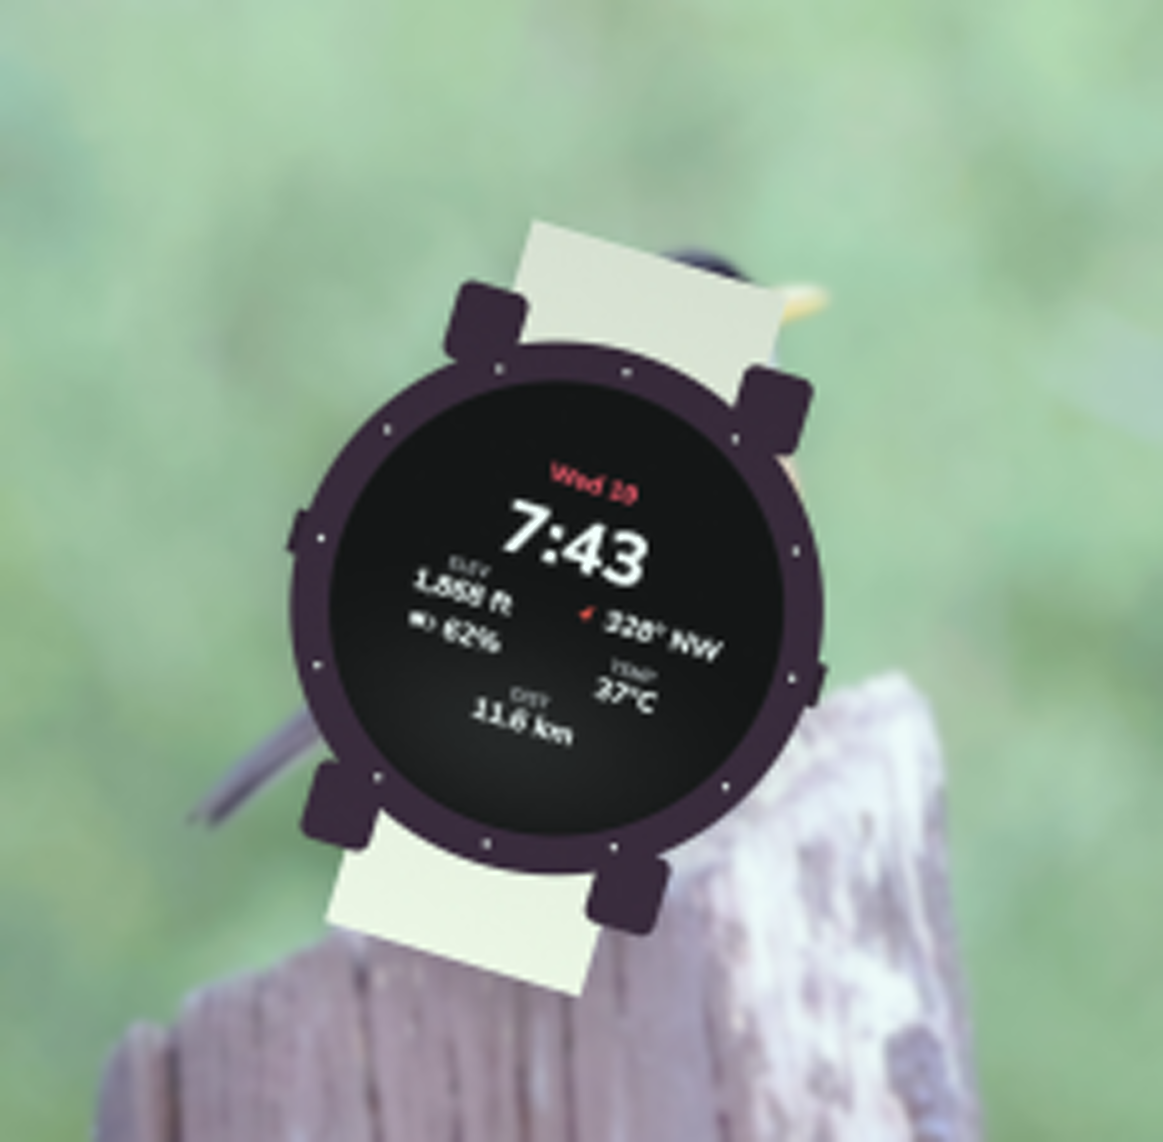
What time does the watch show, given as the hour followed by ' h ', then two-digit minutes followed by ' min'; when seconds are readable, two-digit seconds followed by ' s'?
7 h 43 min
